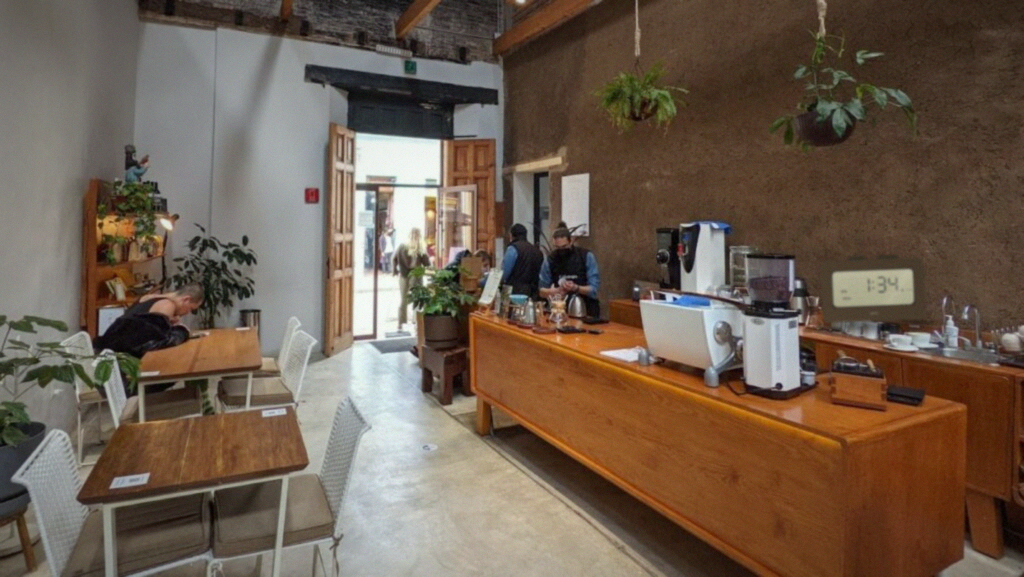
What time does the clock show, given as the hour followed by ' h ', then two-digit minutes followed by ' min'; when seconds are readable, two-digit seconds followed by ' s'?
1 h 34 min
